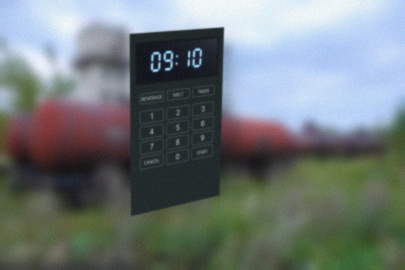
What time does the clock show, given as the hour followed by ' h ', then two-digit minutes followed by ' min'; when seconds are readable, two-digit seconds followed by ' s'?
9 h 10 min
